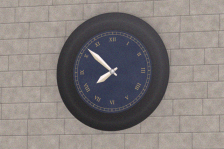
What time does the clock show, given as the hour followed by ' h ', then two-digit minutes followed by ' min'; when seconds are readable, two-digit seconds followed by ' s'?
7 h 52 min
